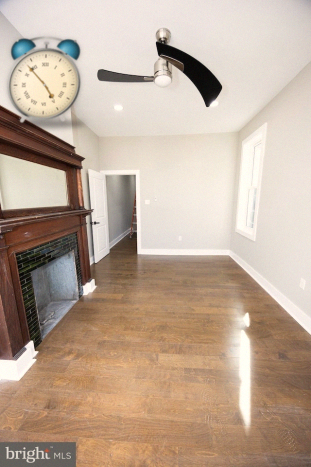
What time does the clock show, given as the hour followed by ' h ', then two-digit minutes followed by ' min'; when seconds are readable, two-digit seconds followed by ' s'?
4 h 53 min
